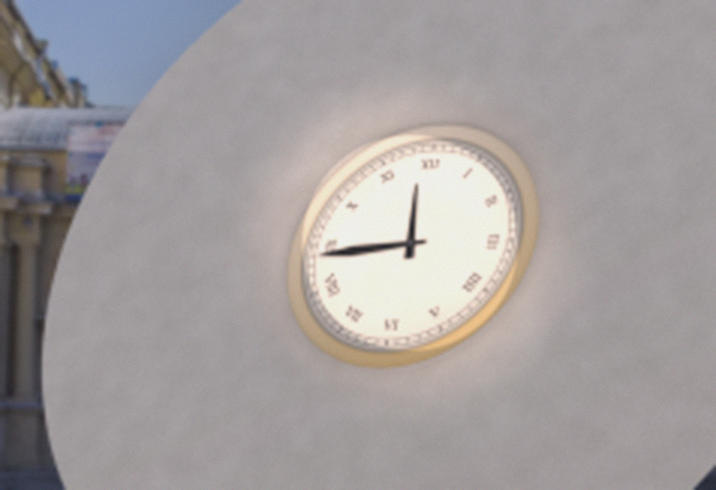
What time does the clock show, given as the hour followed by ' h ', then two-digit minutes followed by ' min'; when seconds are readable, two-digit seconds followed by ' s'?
11 h 44 min
